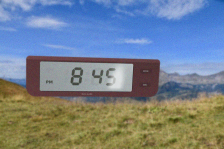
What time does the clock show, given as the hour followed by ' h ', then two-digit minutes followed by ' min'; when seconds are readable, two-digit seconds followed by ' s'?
8 h 45 min
